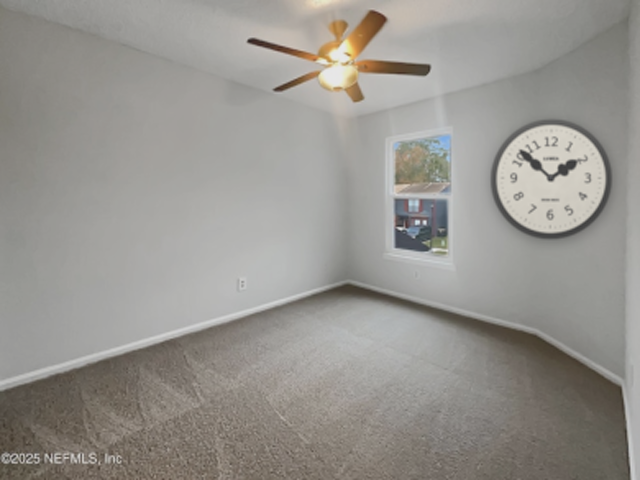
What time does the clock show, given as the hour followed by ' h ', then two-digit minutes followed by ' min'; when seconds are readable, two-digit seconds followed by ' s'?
1 h 52 min
